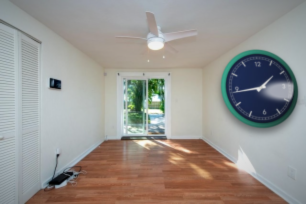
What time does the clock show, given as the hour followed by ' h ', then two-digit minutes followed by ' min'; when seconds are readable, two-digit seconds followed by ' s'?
1 h 44 min
